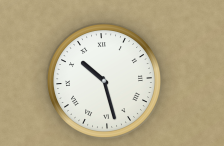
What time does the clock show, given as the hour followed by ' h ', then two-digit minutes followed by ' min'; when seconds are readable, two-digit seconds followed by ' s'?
10 h 28 min
